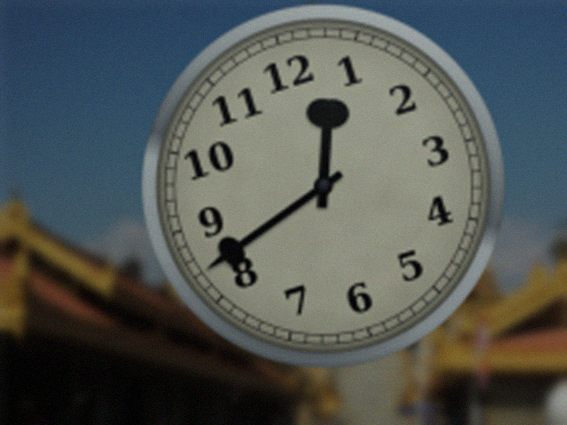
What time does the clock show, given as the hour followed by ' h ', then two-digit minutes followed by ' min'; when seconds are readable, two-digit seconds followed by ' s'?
12 h 42 min
